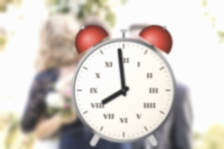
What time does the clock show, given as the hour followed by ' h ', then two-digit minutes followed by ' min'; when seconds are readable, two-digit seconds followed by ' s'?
7 h 59 min
